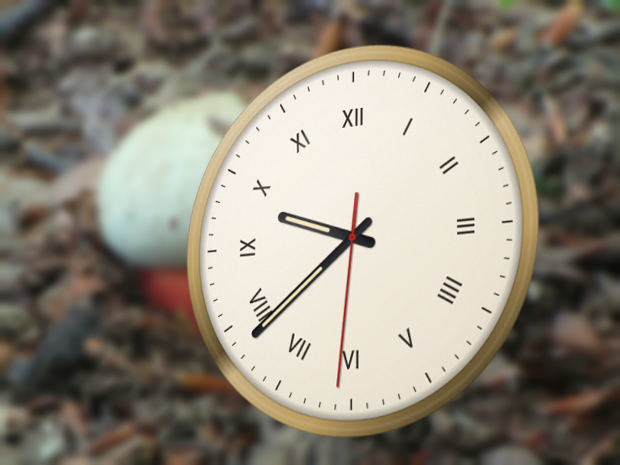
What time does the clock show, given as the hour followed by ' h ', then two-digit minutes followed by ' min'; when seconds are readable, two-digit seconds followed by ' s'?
9 h 38 min 31 s
